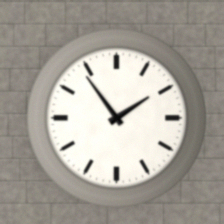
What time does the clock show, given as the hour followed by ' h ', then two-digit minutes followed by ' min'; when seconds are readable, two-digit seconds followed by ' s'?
1 h 54 min
